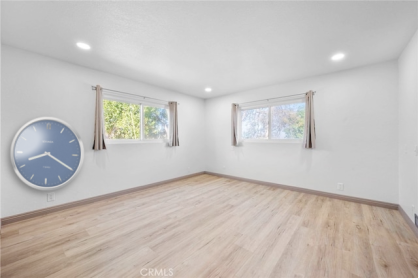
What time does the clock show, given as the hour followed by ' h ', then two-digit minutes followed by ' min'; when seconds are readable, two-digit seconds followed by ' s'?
8 h 20 min
